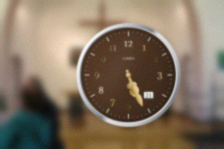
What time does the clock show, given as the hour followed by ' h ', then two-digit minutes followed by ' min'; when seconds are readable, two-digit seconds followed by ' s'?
5 h 26 min
